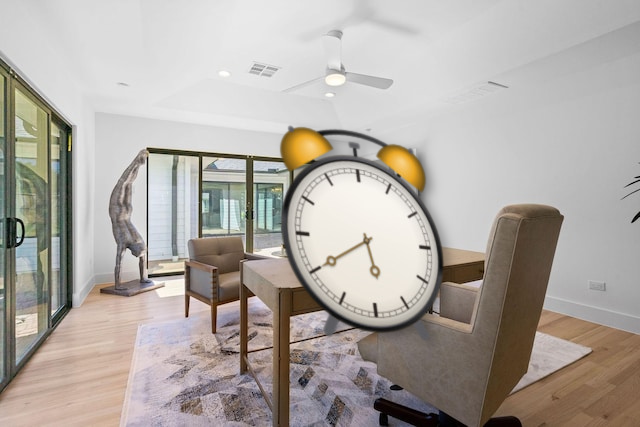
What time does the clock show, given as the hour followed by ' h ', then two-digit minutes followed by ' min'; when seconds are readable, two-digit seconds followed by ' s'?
5 h 40 min
